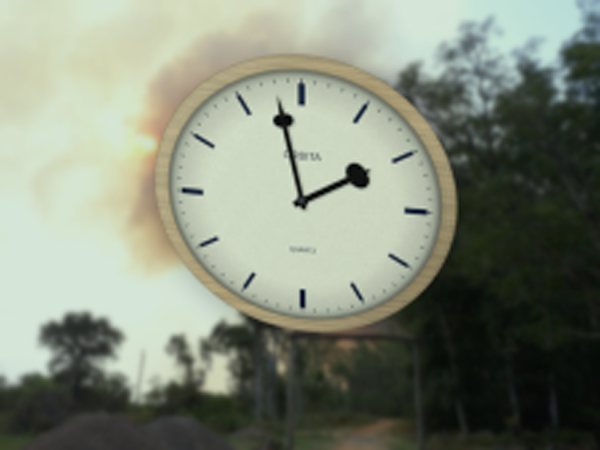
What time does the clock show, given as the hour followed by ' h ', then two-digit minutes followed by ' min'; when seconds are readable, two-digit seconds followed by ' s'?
1 h 58 min
